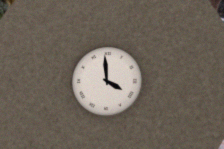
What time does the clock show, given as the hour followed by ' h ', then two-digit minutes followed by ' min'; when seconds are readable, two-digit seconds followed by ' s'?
3 h 59 min
